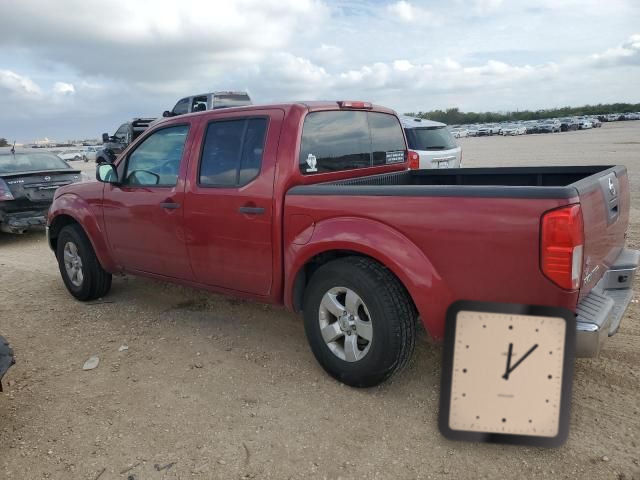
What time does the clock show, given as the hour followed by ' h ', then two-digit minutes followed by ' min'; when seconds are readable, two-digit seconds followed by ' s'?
12 h 07 min
